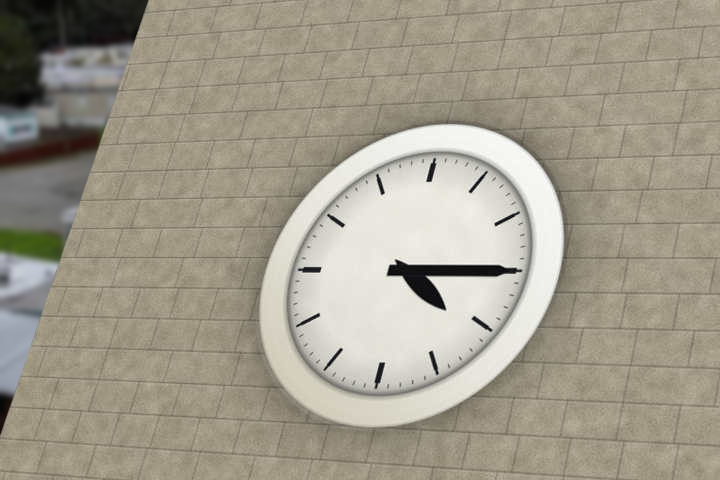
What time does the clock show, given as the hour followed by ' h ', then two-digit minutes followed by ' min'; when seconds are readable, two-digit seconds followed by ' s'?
4 h 15 min
